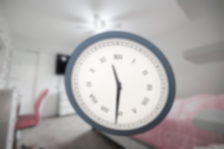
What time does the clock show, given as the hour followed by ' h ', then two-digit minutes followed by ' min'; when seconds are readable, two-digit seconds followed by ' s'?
11 h 31 min
